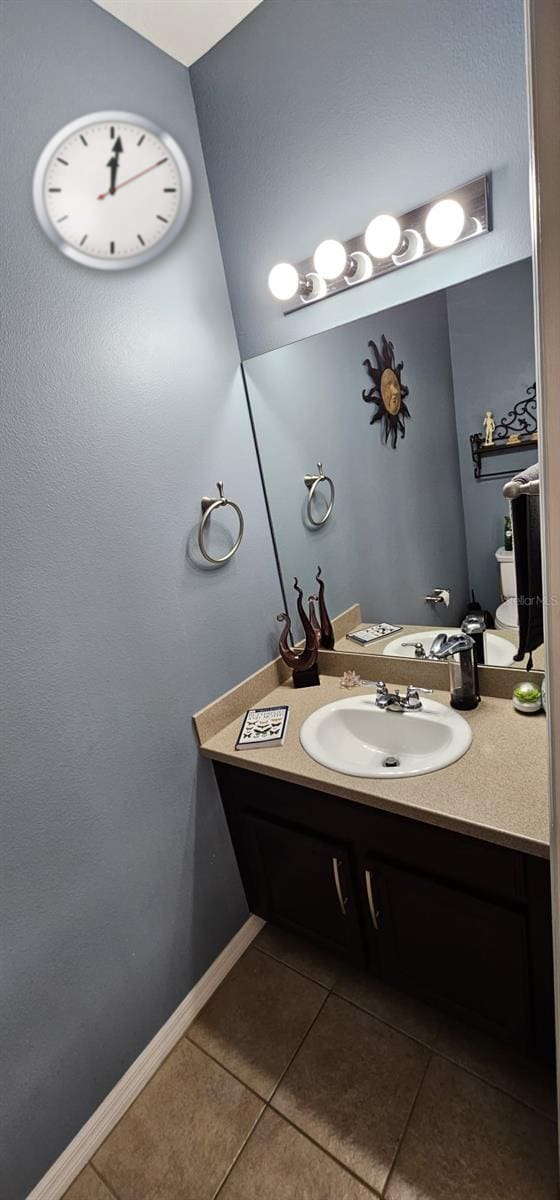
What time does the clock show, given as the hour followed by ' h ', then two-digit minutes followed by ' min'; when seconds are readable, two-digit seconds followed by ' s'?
12 h 01 min 10 s
